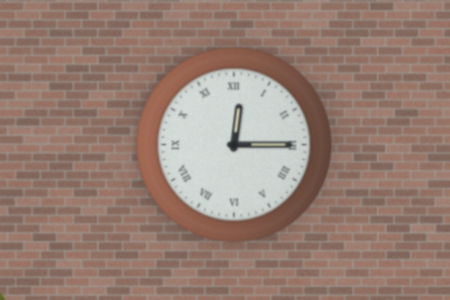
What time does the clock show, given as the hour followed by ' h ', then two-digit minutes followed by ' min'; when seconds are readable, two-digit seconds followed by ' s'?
12 h 15 min
